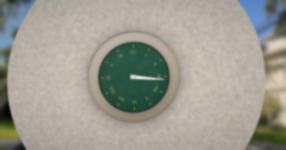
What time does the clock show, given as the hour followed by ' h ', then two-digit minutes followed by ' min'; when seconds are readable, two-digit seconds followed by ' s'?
3 h 16 min
